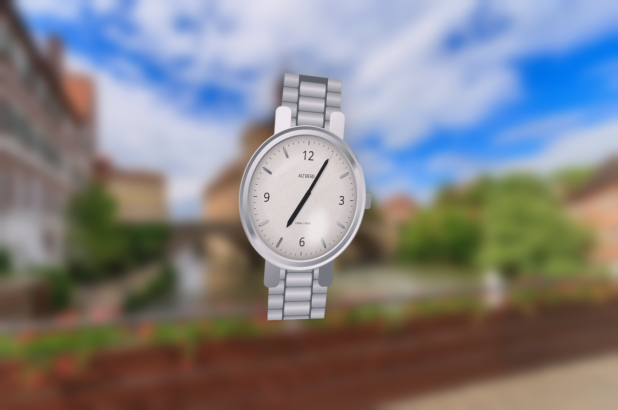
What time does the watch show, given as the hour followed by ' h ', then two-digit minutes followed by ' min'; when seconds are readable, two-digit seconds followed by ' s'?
7 h 05 min
